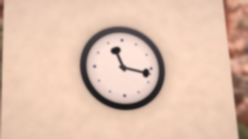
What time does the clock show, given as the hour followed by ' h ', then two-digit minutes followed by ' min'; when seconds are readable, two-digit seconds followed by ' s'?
11 h 17 min
